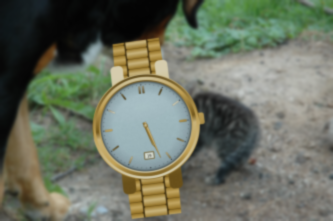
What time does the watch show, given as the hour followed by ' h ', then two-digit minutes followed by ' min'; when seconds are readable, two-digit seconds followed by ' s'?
5 h 27 min
